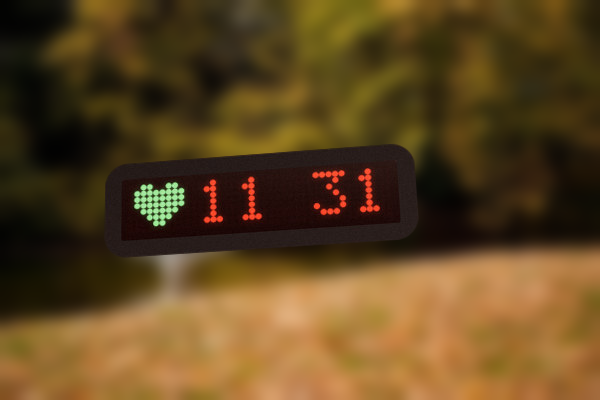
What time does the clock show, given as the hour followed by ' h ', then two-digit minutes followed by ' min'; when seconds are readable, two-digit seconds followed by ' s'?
11 h 31 min
